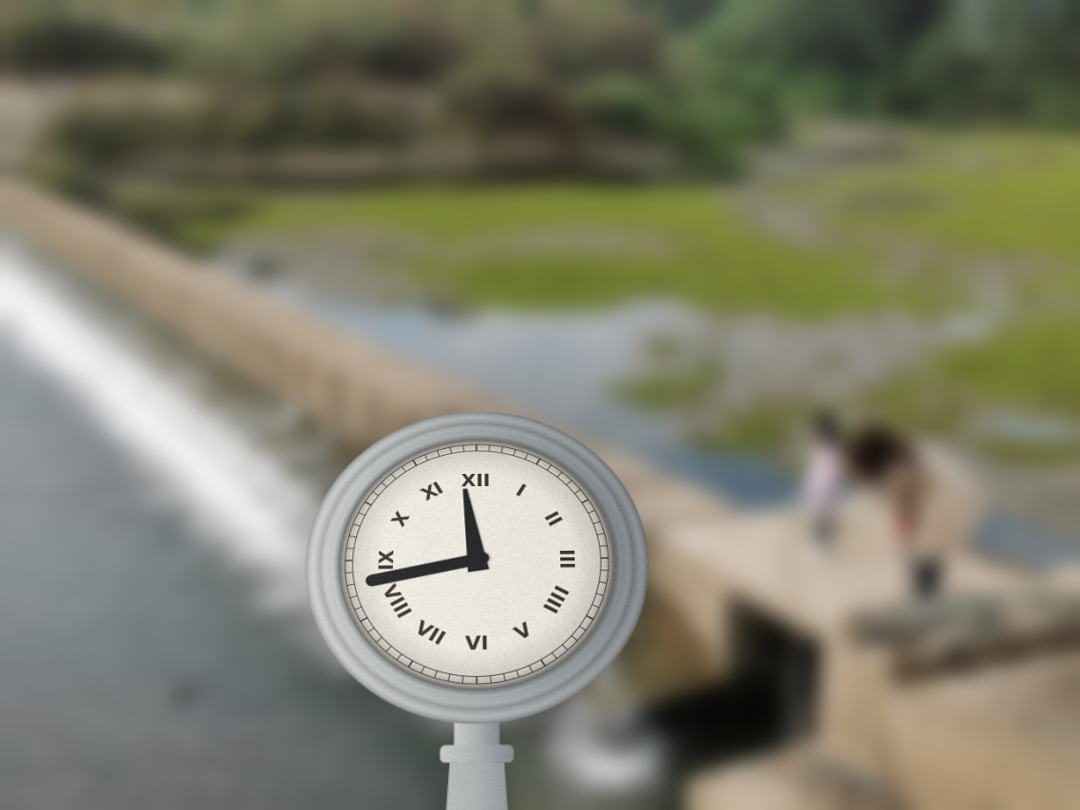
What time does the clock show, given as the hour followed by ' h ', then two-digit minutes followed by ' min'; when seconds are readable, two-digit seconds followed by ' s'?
11 h 43 min
